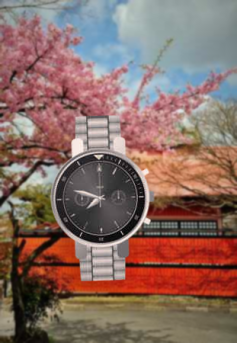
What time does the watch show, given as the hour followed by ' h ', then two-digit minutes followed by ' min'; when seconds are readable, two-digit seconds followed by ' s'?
7 h 48 min
